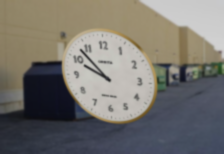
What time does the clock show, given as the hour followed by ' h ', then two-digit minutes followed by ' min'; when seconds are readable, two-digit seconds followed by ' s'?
9 h 53 min
